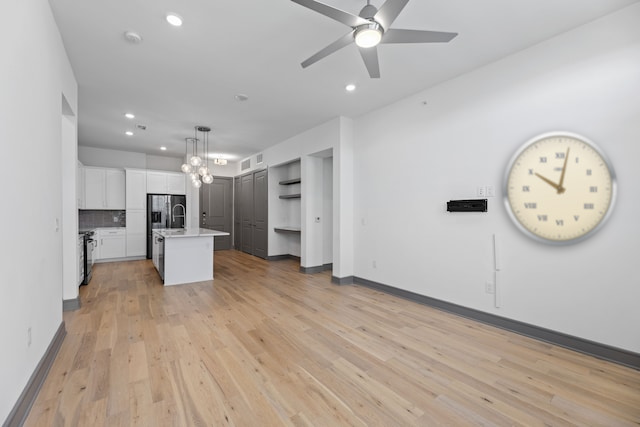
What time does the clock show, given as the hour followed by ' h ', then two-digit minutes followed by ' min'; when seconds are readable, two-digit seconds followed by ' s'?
10 h 02 min
